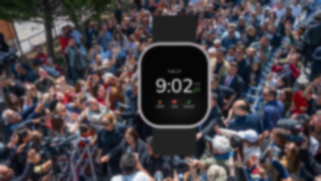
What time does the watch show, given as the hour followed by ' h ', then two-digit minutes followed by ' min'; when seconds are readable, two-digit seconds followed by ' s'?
9 h 02 min
